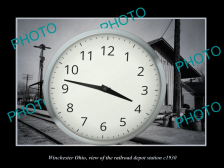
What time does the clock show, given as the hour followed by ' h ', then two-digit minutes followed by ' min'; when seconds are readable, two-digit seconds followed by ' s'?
3 h 47 min
